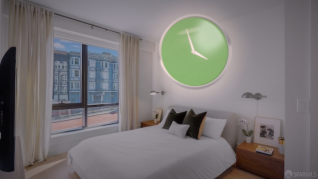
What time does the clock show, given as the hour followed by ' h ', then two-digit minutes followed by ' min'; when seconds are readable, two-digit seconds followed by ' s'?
3 h 57 min
